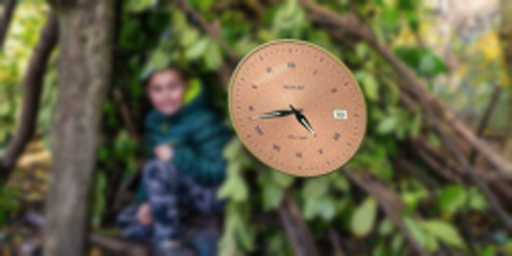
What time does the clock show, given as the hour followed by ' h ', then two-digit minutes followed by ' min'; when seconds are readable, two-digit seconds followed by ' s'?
4 h 43 min
